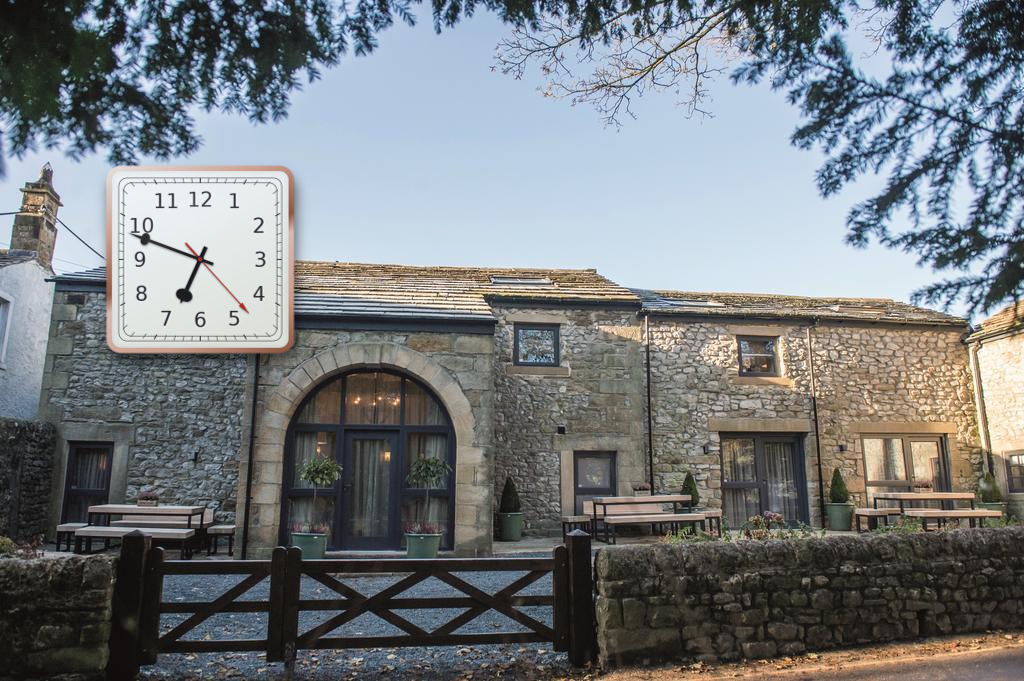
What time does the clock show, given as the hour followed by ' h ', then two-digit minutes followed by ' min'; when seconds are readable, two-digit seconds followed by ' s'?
6 h 48 min 23 s
